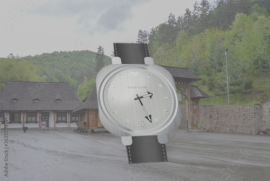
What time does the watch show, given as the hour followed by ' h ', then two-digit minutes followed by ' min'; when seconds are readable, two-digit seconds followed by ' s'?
2 h 27 min
